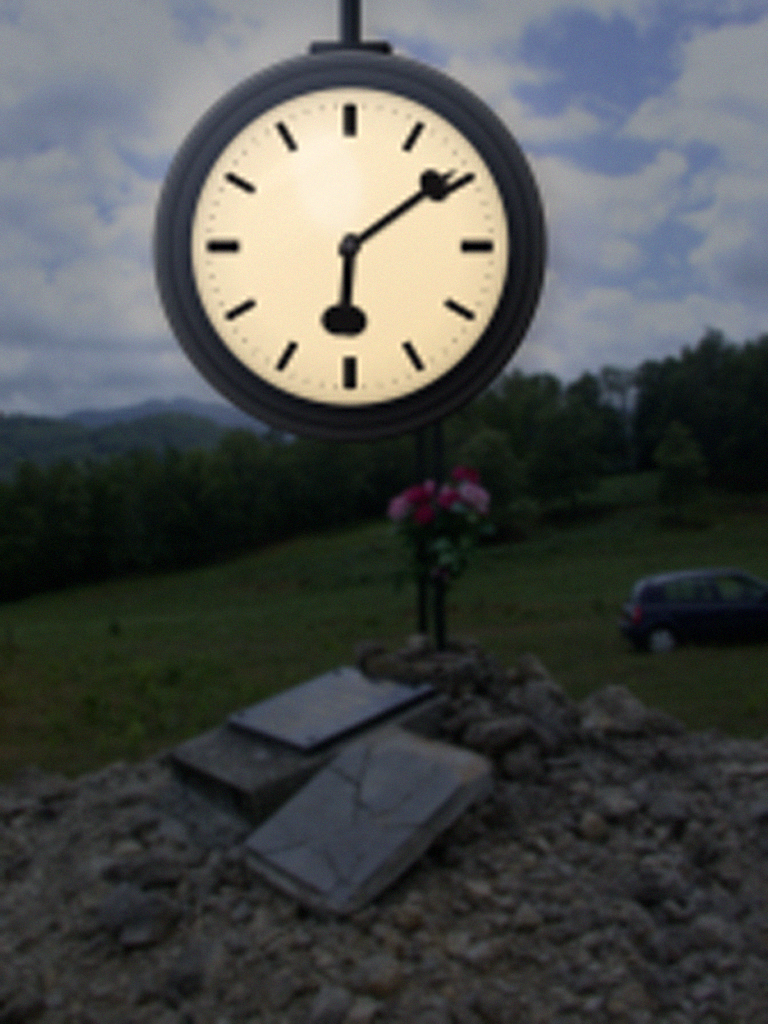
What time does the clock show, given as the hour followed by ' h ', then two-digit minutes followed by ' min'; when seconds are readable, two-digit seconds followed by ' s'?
6 h 09 min
